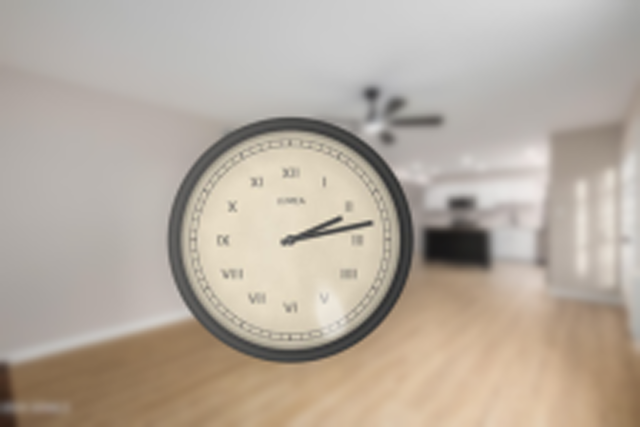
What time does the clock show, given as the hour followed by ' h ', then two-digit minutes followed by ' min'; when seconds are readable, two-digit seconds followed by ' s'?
2 h 13 min
